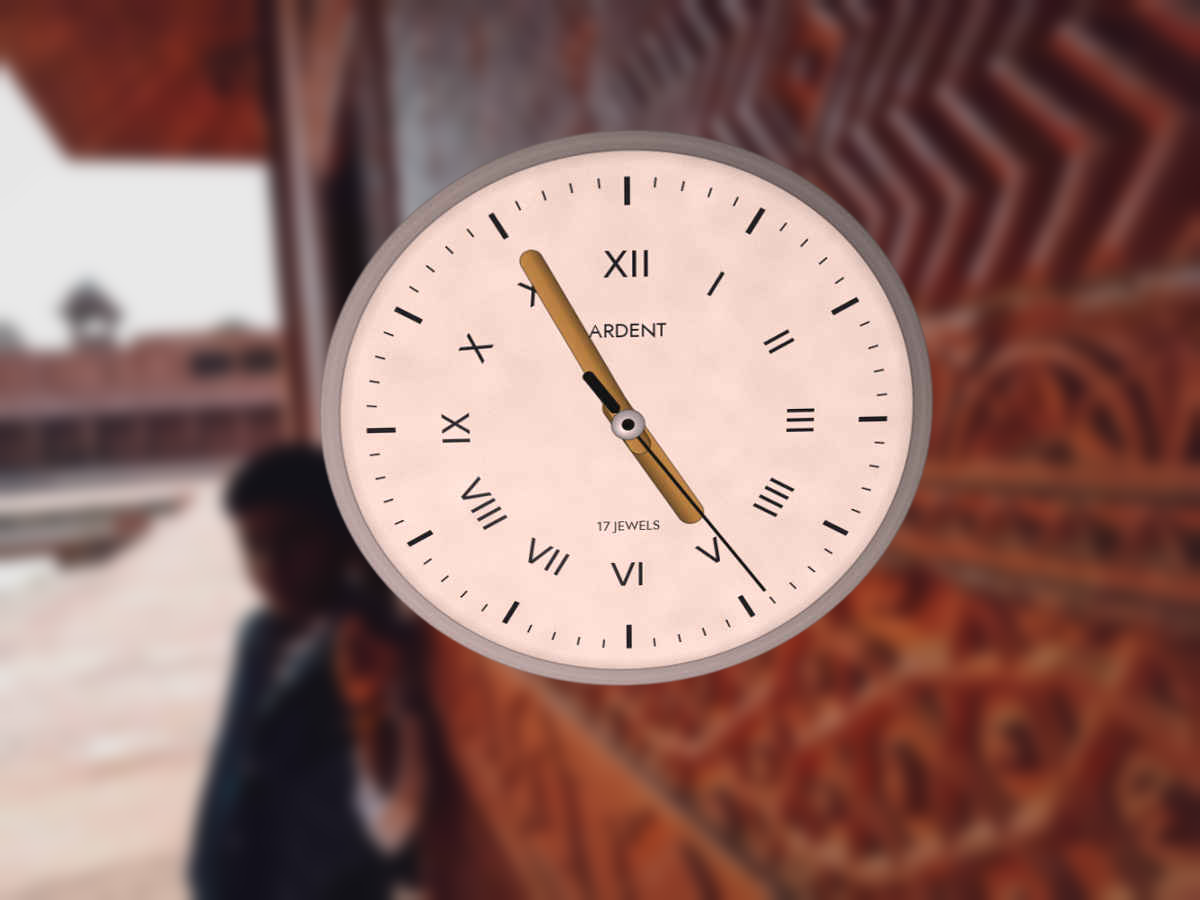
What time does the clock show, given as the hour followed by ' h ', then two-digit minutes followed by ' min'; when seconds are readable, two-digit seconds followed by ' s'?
4 h 55 min 24 s
